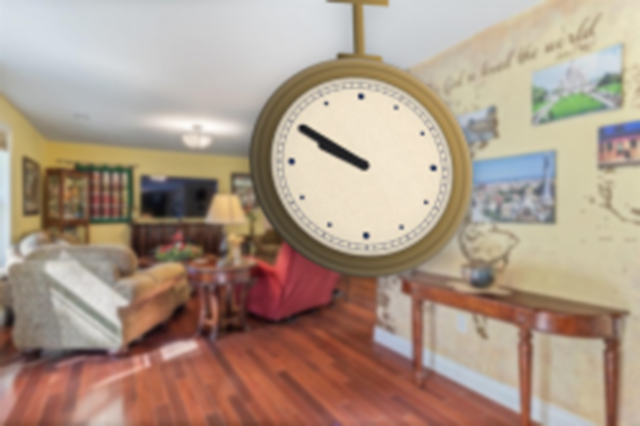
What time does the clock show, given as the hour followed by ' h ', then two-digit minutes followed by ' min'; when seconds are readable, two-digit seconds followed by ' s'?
9 h 50 min
